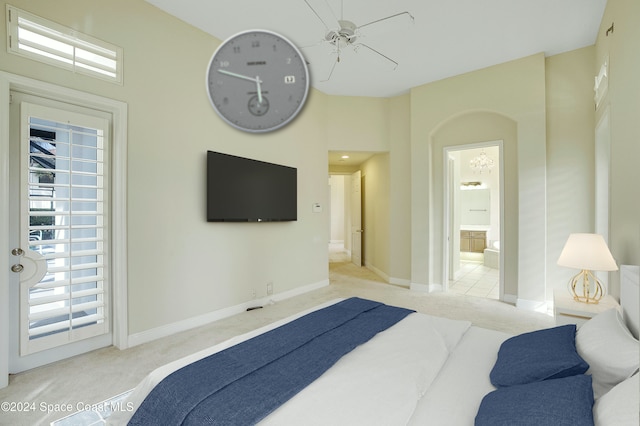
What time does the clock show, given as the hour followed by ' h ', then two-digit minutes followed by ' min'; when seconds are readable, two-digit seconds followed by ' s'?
5 h 48 min
